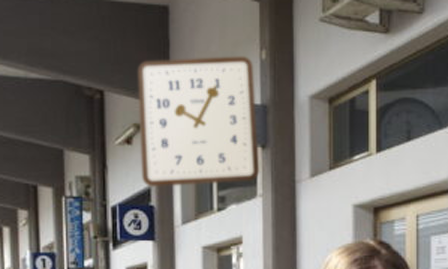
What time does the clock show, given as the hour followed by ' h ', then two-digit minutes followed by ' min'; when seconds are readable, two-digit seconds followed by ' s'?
10 h 05 min
